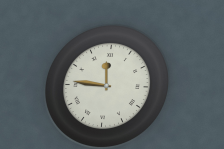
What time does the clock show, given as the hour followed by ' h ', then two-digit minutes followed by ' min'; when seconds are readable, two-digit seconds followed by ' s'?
11 h 46 min
